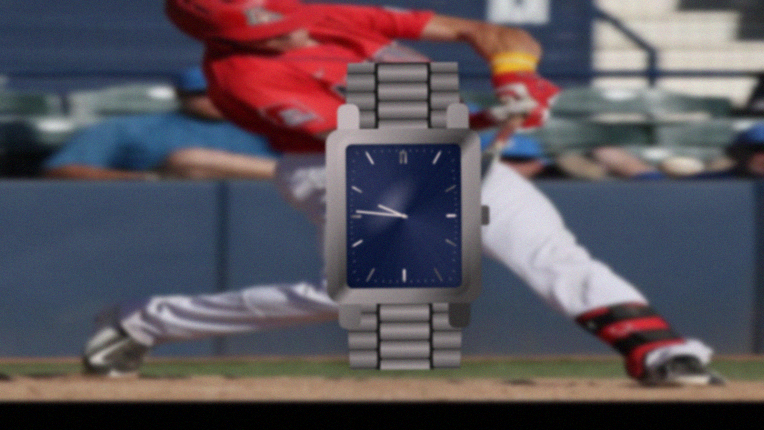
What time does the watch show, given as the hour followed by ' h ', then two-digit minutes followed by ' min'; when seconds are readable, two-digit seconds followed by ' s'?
9 h 46 min
